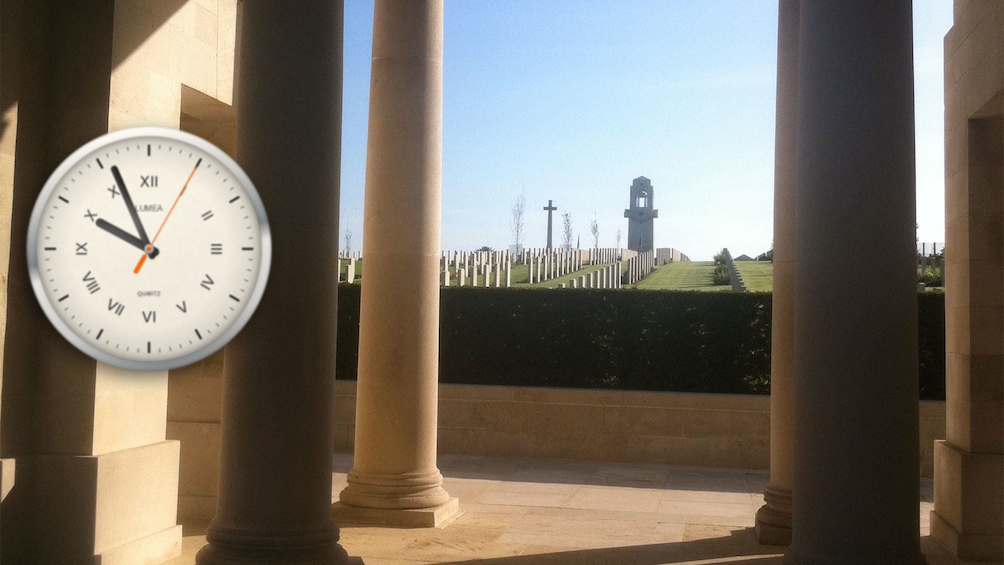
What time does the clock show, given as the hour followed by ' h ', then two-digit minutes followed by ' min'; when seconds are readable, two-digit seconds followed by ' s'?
9 h 56 min 05 s
